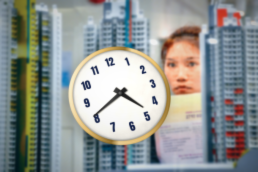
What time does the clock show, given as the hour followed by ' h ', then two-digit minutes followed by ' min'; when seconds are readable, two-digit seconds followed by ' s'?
4 h 41 min
